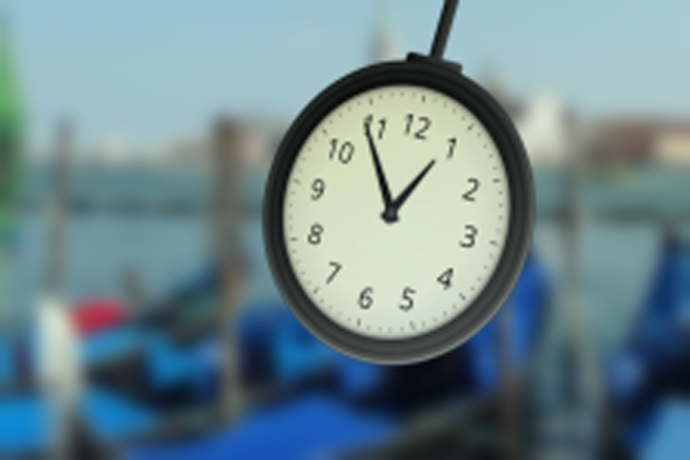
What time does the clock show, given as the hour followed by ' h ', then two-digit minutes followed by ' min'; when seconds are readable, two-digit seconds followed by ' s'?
12 h 54 min
